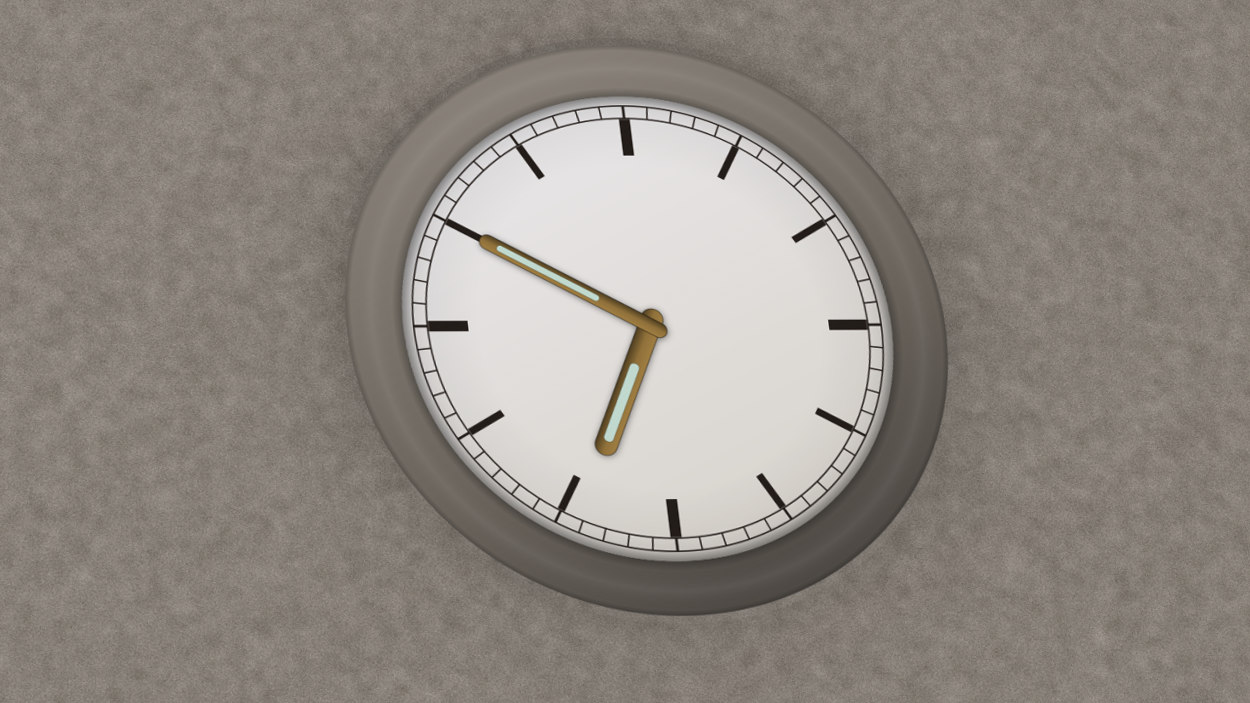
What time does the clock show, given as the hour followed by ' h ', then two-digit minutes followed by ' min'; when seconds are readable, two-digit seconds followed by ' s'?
6 h 50 min
